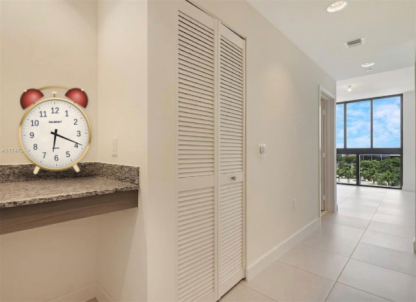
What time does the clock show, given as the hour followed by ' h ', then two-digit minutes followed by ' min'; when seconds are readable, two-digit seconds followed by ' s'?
6 h 19 min
